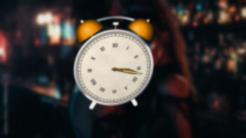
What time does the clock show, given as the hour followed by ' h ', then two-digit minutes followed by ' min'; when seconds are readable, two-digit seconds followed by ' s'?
3 h 17 min
